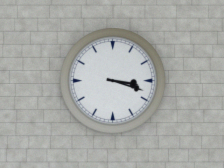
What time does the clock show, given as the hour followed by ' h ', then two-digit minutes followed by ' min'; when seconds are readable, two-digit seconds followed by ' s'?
3 h 18 min
